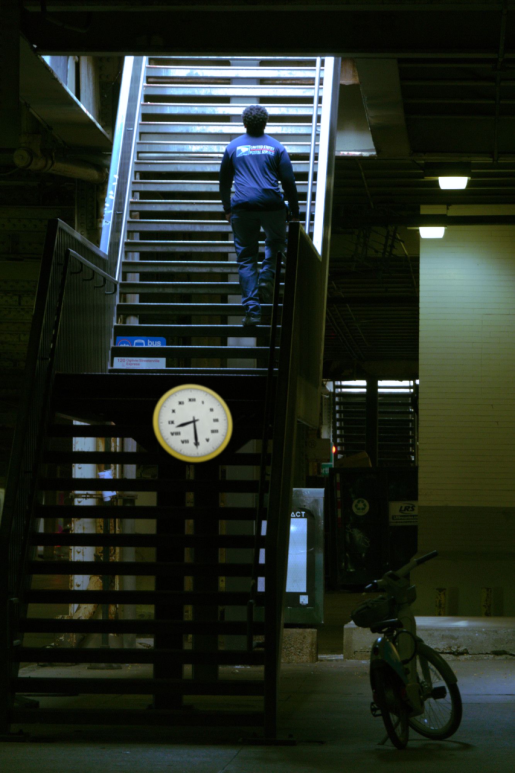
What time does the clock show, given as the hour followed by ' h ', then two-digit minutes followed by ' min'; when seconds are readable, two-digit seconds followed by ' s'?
8 h 30 min
